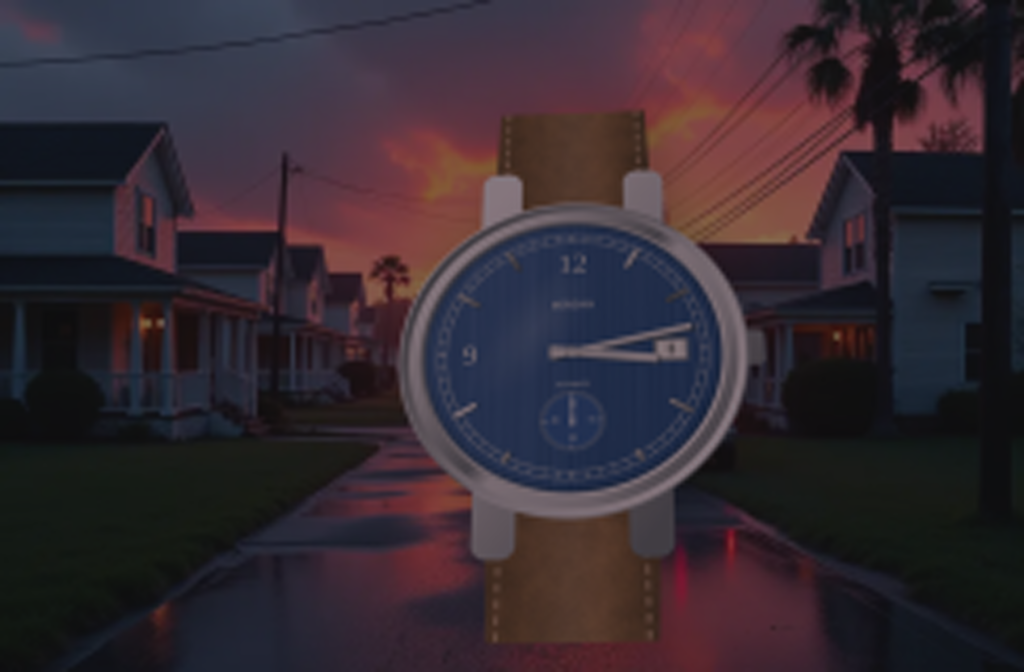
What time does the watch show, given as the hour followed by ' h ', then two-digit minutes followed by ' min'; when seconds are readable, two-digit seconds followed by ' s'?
3 h 13 min
